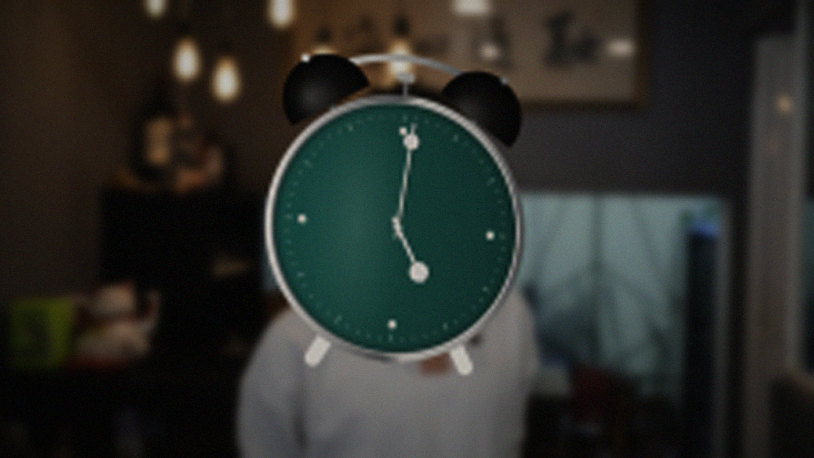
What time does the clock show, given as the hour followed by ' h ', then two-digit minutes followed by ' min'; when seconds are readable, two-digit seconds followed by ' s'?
5 h 01 min
